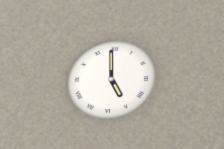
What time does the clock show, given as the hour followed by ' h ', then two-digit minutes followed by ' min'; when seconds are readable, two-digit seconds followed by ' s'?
4 h 59 min
